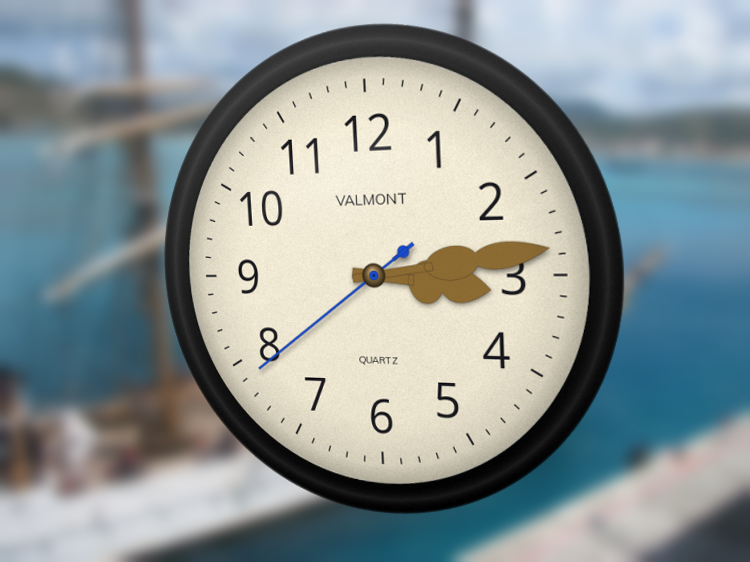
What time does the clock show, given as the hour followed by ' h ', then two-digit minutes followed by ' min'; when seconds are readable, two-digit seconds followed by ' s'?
3 h 13 min 39 s
